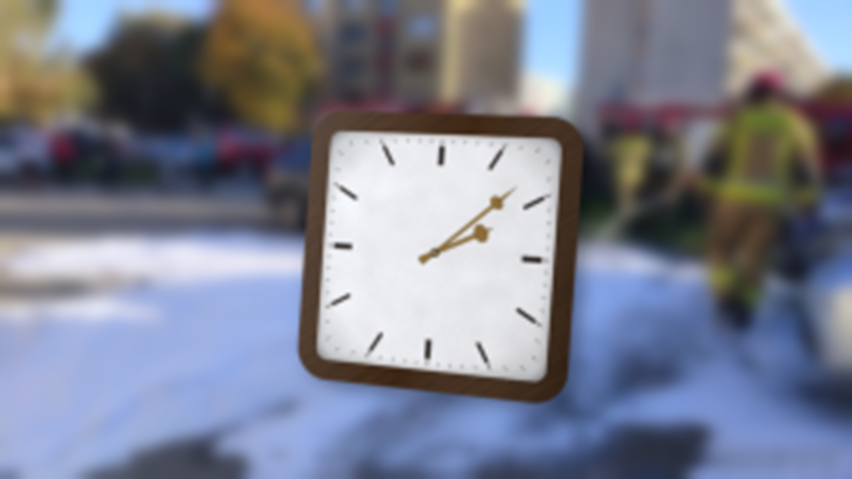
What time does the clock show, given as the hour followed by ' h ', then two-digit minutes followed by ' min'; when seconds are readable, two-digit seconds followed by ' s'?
2 h 08 min
